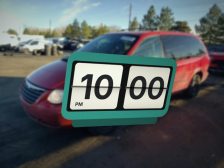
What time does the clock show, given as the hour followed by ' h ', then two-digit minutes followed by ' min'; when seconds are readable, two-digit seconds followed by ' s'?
10 h 00 min
